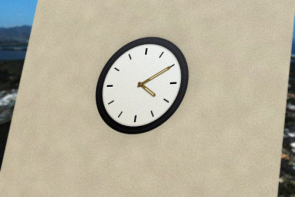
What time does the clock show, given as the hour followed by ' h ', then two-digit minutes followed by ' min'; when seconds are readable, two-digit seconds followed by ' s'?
4 h 10 min
